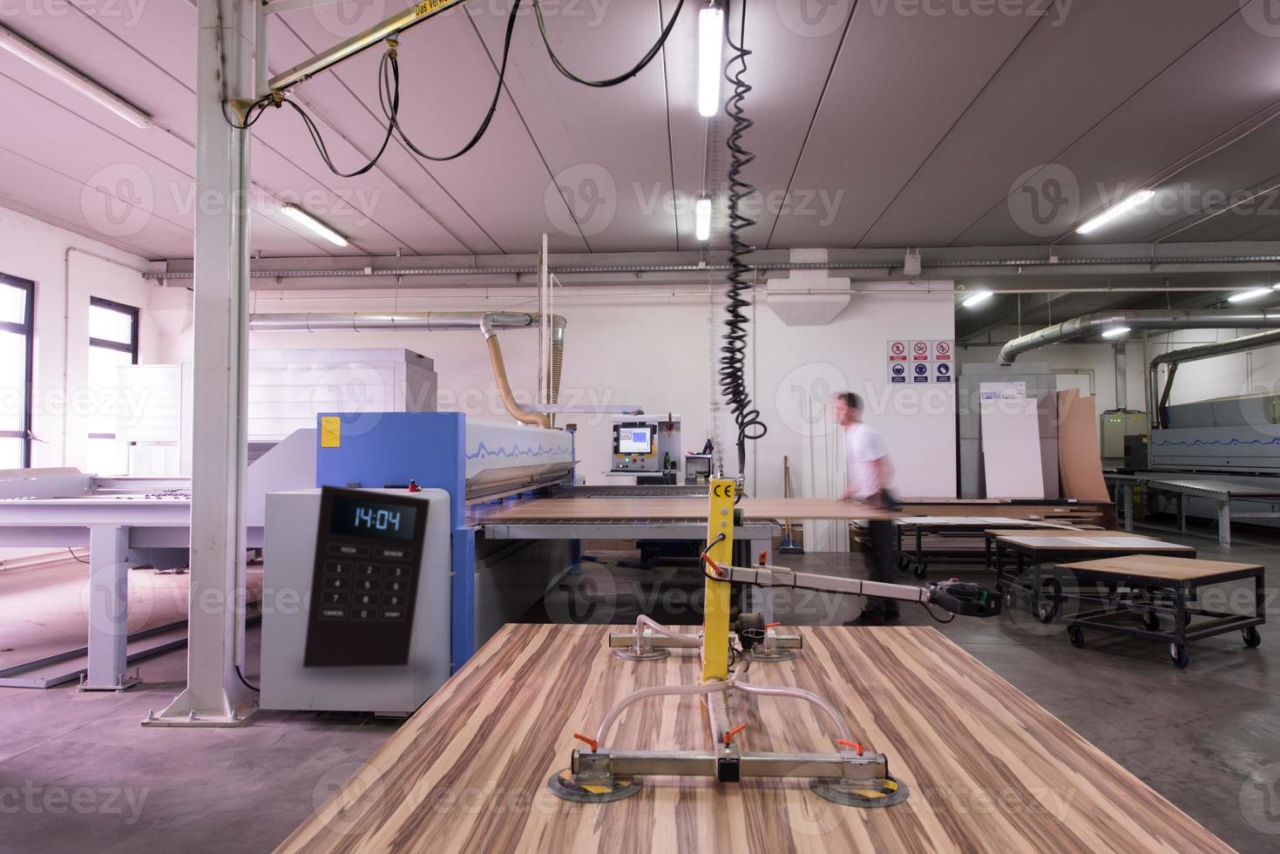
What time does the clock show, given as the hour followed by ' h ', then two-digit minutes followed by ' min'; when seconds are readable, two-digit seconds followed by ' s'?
14 h 04 min
